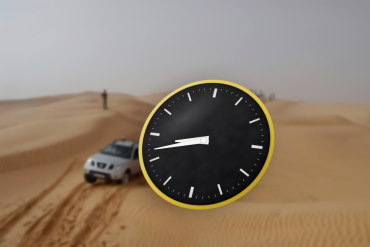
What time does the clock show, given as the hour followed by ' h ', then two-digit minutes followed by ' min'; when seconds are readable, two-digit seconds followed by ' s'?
8 h 42 min
